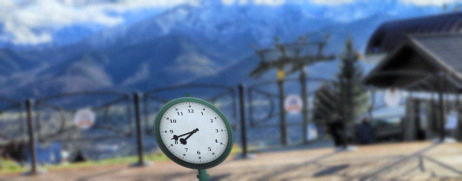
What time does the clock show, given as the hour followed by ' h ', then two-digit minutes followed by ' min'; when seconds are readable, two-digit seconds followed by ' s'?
7 h 42 min
